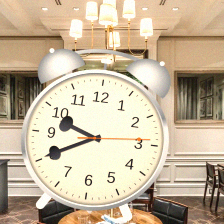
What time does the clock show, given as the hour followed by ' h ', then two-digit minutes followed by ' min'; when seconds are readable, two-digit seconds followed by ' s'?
9 h 40 min 14 s
